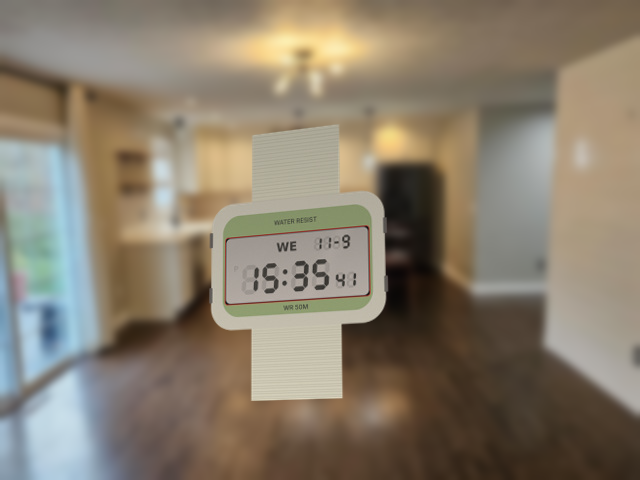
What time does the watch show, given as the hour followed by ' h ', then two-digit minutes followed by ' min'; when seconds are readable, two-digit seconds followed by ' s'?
15 h 35 min 41 s
